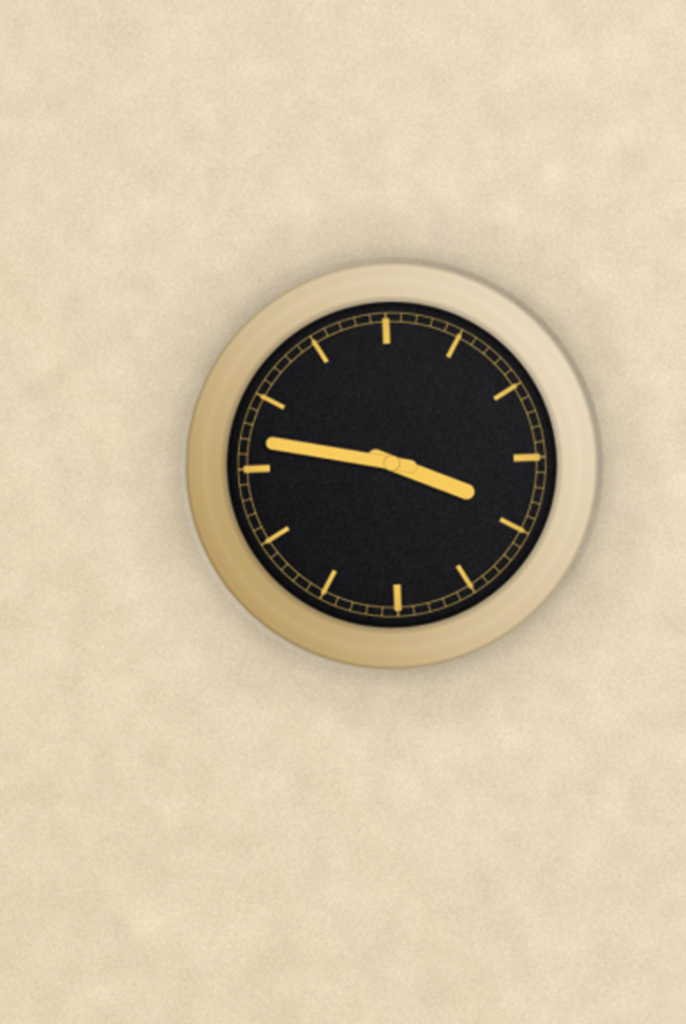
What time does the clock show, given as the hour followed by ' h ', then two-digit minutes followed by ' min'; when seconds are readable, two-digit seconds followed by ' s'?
3 h 47 min
